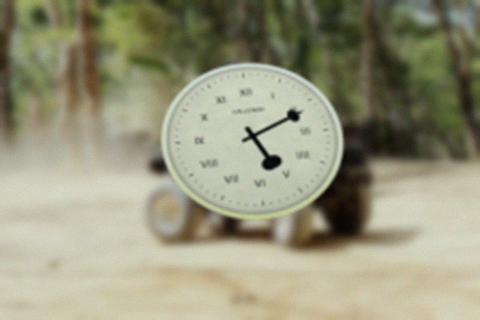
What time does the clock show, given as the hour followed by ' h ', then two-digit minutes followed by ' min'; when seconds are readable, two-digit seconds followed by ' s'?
5 h 11 min
